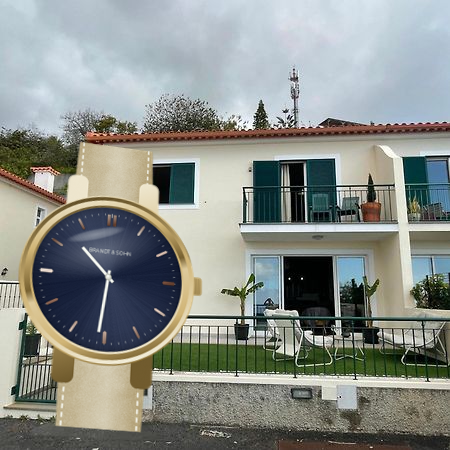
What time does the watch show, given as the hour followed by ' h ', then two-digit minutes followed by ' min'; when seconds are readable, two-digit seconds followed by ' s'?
10 h 31 min
